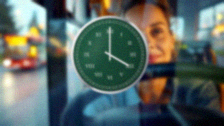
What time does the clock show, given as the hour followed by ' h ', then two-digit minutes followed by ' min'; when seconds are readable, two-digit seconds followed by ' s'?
4 h 00 min
